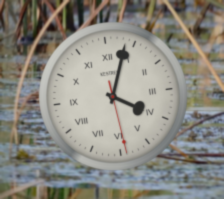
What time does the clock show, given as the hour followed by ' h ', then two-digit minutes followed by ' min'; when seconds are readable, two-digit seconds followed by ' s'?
4 h 03 min 29 s
